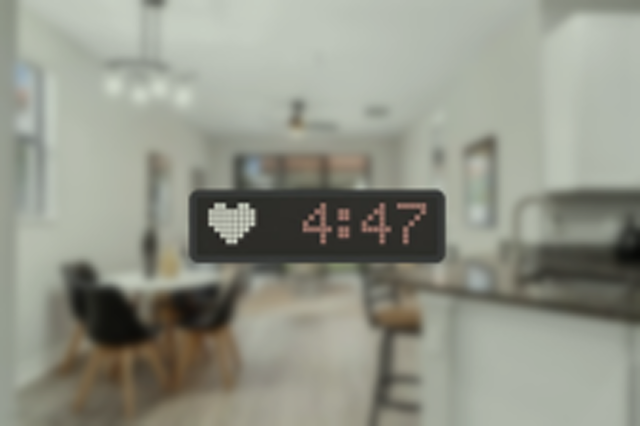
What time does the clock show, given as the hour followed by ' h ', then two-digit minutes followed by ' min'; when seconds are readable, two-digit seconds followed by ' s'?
4 h 47 min
